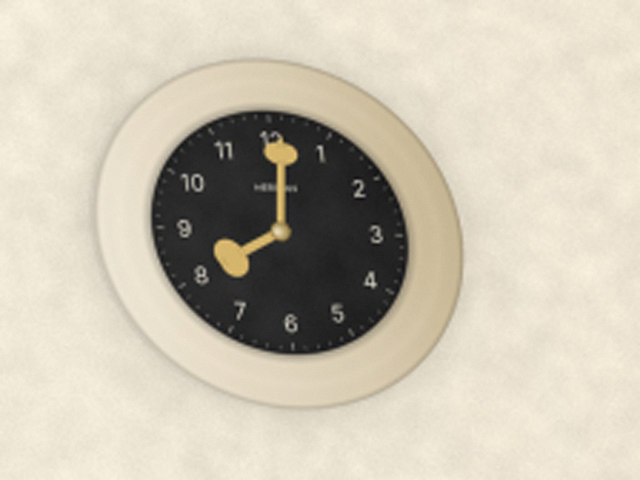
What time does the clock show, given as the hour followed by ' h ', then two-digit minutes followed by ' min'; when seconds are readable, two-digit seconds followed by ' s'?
8 h 01 min
